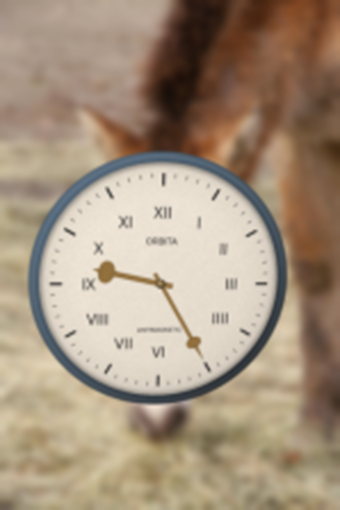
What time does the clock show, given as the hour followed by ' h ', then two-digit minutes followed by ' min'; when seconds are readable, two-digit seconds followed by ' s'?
9 h 25 min
